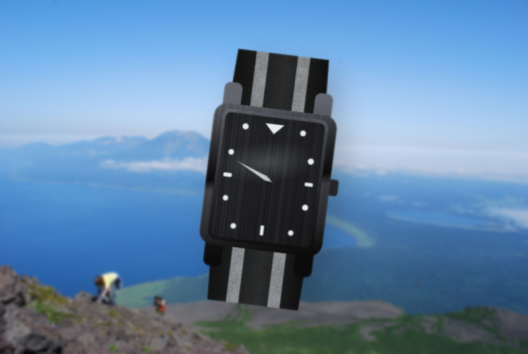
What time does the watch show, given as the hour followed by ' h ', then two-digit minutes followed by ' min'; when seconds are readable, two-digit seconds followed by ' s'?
9 h 49 min
